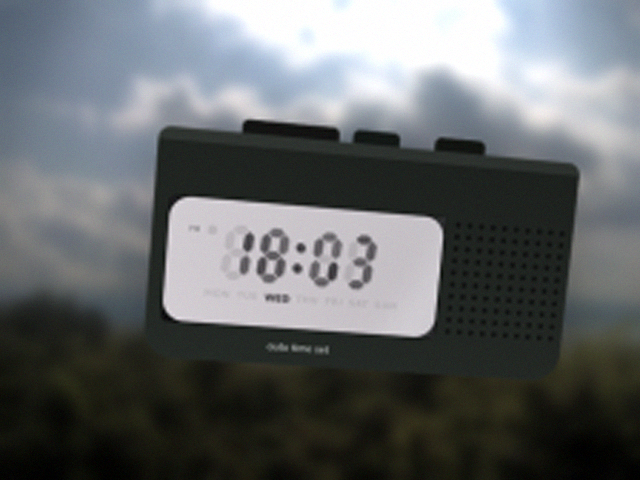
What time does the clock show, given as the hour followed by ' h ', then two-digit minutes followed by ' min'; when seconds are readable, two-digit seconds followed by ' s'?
18 h 03 min
